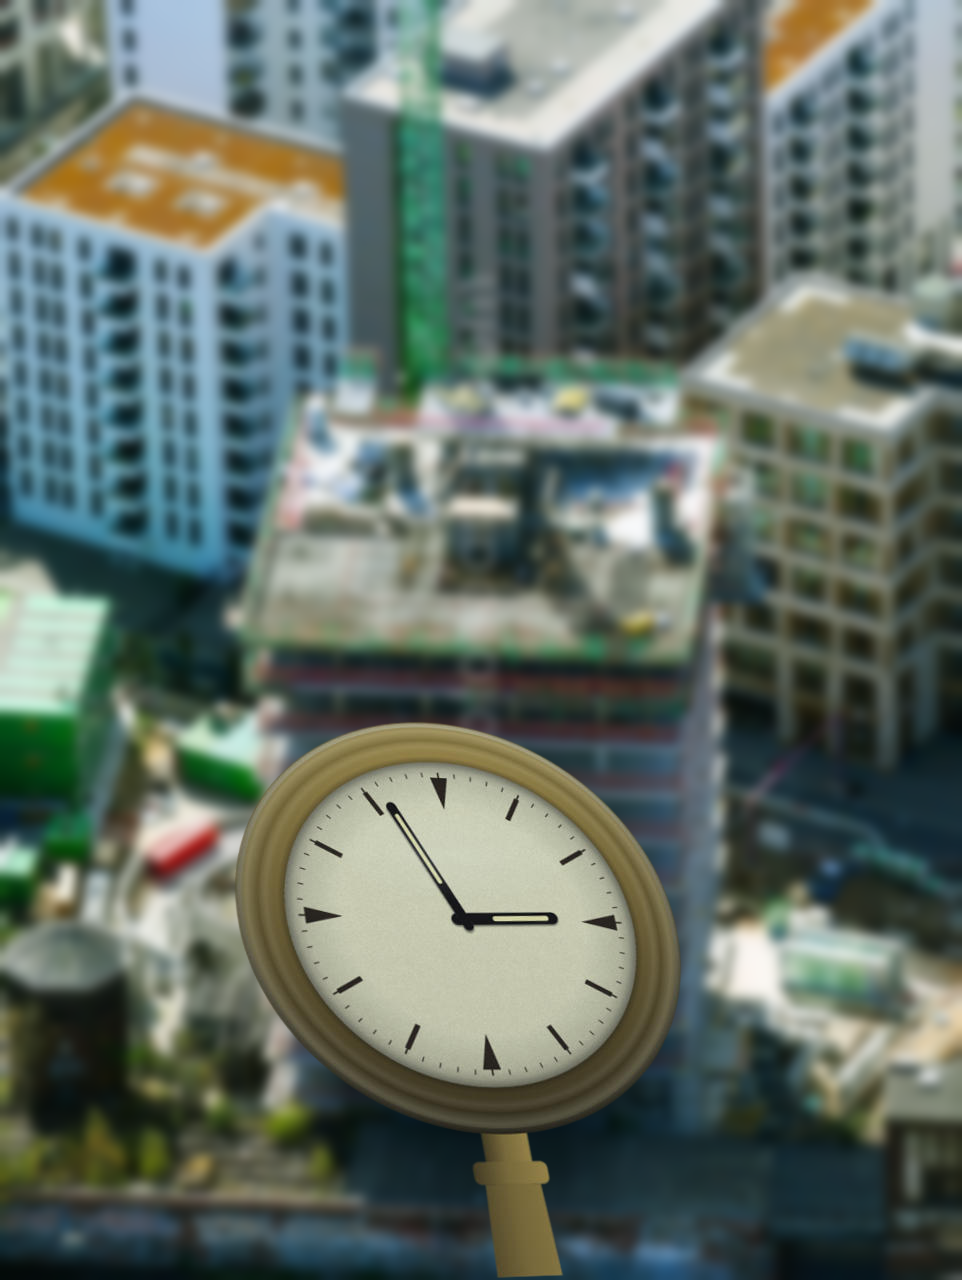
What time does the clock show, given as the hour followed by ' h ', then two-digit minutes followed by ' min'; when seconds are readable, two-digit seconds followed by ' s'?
2 h 56 min
